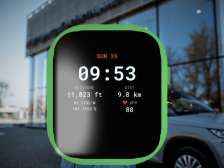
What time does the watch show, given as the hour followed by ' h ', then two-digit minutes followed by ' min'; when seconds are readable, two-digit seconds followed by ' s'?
9 h 53 min
